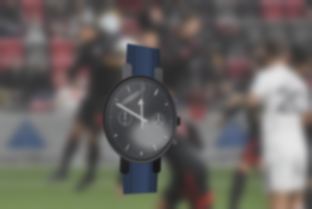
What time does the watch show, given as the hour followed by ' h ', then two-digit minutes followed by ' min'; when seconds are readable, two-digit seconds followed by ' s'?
11 h 49 min
